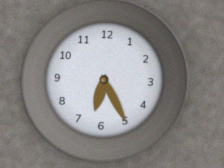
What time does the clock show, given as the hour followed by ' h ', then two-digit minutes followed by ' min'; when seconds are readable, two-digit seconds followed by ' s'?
6 h 25 min
